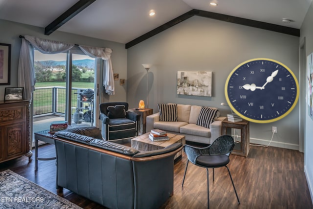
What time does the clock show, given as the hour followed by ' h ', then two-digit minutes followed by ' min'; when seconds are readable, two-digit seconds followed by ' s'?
9 h 06 min
